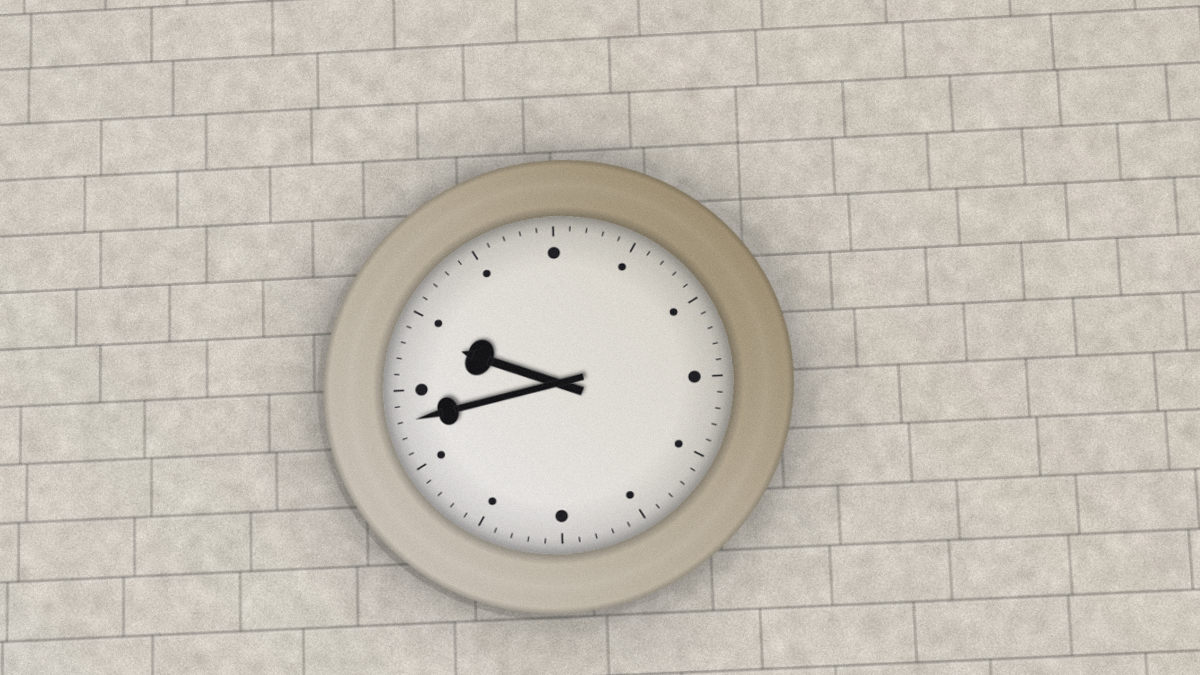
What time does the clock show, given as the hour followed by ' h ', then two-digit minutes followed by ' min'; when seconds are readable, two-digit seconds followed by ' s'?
9 h 43 min
